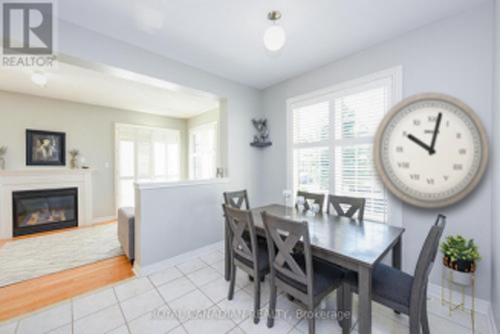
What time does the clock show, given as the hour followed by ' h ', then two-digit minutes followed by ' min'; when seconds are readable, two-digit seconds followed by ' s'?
10 h 02 min
